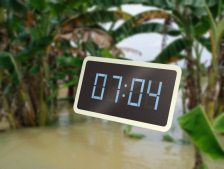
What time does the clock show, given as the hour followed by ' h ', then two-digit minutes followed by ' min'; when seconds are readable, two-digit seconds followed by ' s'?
7 h 04 min
